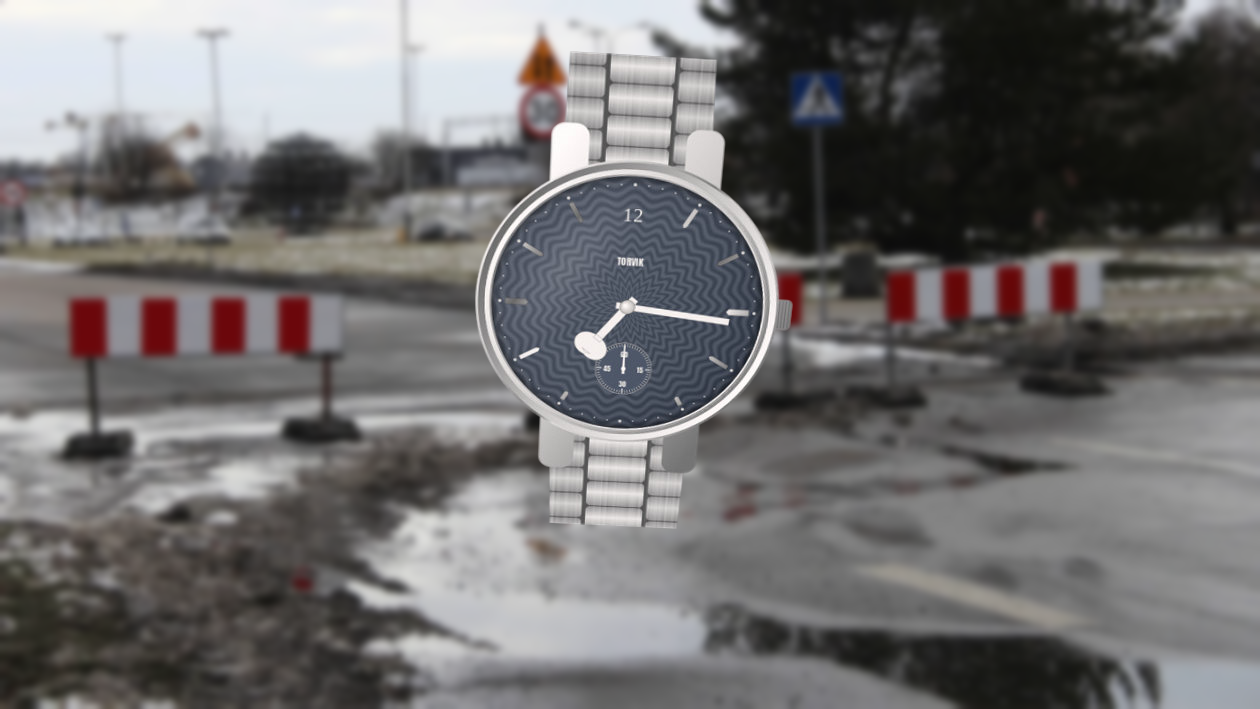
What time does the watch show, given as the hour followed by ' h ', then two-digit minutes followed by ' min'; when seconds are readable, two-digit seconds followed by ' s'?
7 h 16 min
